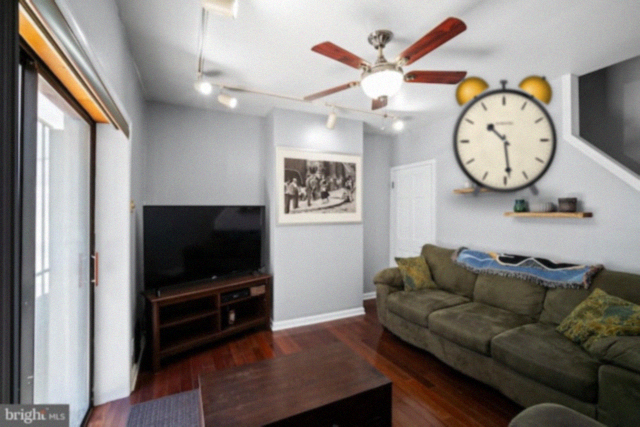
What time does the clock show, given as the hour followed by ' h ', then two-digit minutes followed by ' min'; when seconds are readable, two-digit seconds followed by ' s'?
10 h 29 min
